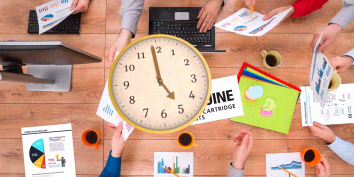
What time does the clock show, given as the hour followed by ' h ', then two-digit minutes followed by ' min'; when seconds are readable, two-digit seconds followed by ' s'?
4 h 59 min
